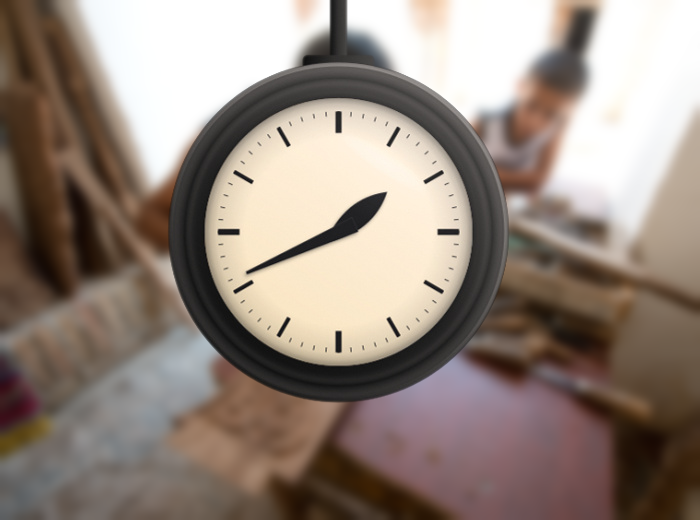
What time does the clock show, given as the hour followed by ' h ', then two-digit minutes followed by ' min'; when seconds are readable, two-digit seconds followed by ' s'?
1 h 41 min
